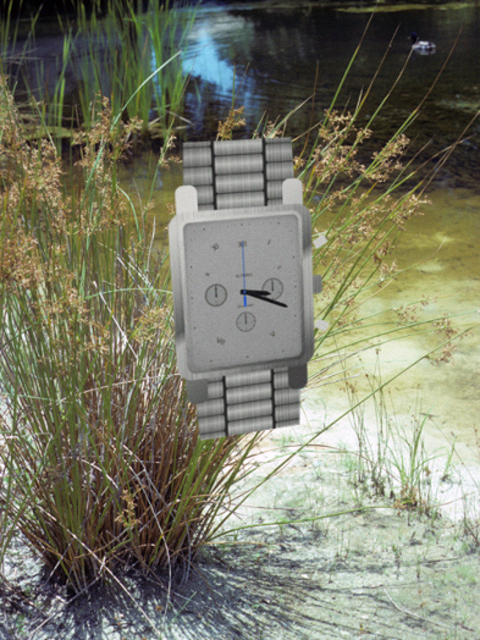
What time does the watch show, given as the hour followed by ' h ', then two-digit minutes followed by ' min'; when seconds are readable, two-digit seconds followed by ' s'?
3 h 19 min
